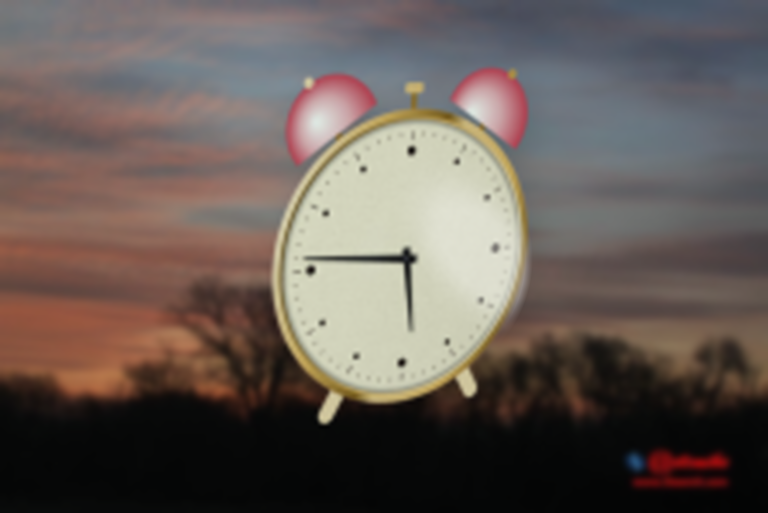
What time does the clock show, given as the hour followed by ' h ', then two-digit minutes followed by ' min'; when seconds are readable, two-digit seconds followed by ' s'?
5 h 46 min
